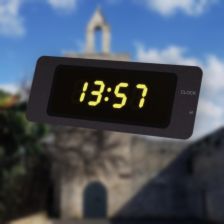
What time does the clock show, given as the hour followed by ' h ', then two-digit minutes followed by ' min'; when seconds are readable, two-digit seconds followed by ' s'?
13 h 57 min
